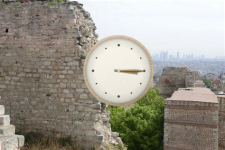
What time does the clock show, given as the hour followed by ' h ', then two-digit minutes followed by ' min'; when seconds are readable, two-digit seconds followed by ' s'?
3 h 15 min
